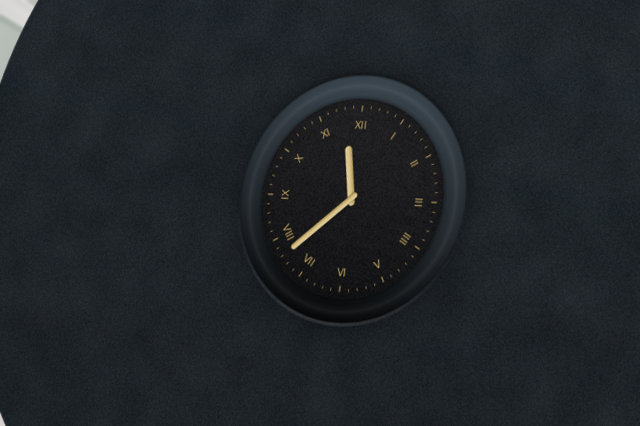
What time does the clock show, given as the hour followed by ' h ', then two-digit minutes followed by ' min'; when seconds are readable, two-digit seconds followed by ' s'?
11 h 38 min
